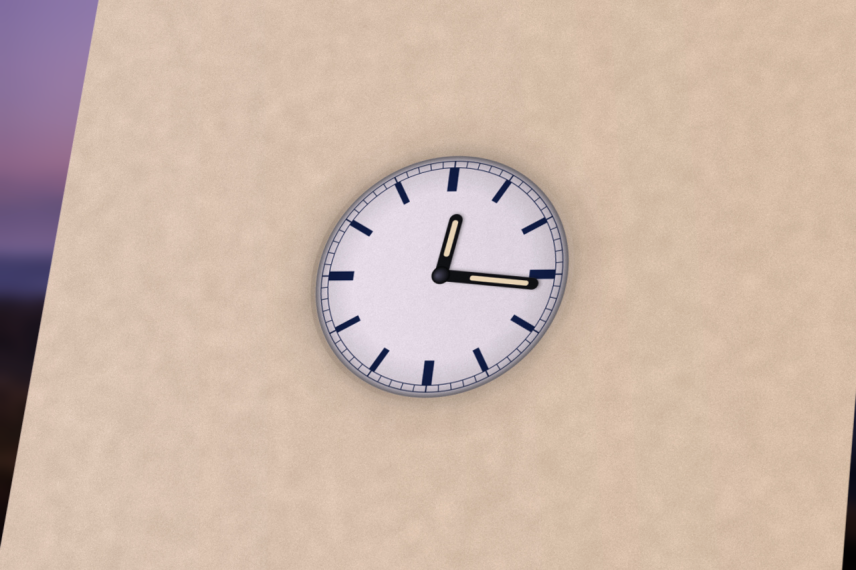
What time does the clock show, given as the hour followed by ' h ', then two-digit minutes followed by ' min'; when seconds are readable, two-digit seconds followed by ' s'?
12 h 16 min
